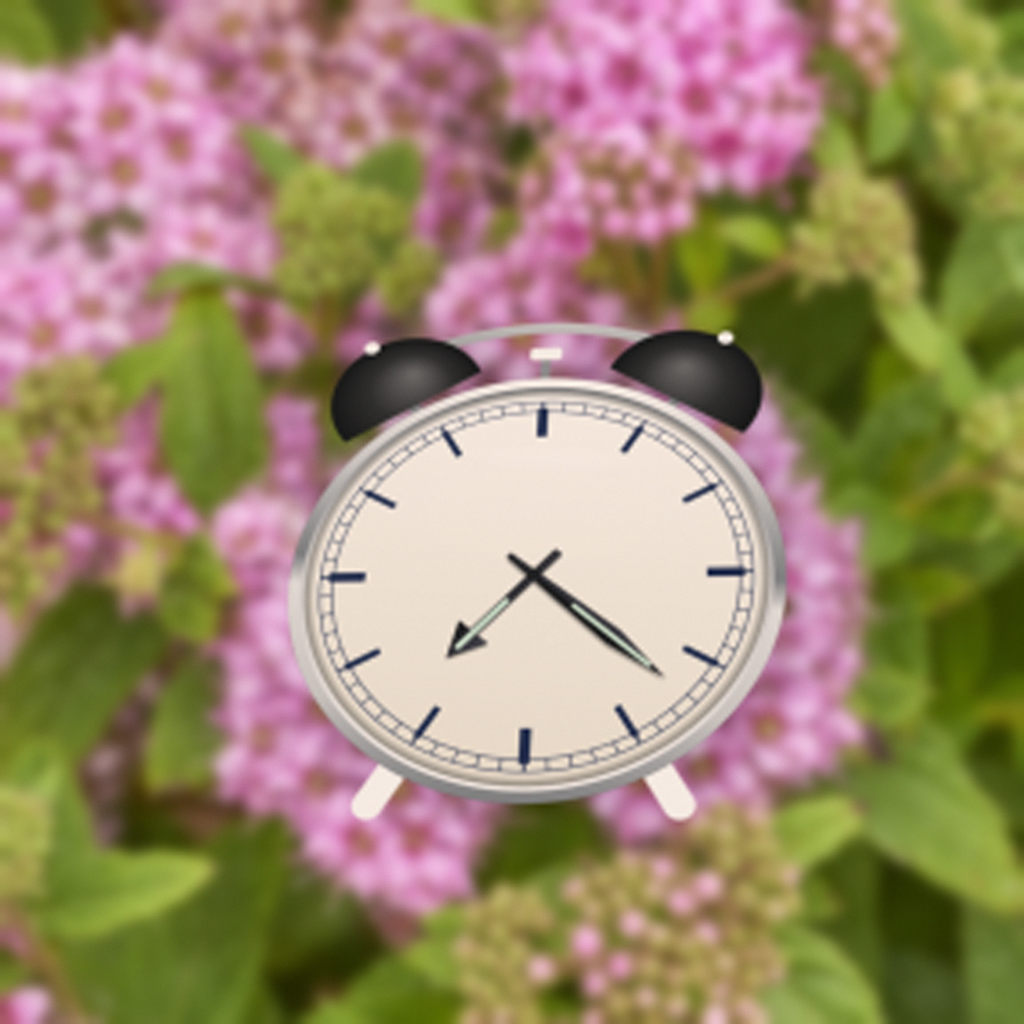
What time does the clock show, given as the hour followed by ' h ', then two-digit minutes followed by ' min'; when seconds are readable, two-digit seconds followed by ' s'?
7 h 22 min
